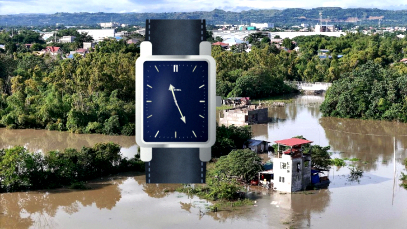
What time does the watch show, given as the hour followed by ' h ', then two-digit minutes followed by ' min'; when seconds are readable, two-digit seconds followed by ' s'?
11 h 26 min
